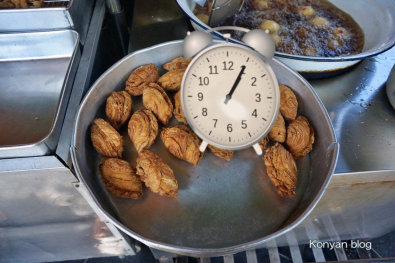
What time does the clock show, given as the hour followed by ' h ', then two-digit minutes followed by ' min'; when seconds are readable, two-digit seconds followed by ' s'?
1 h 05 min
